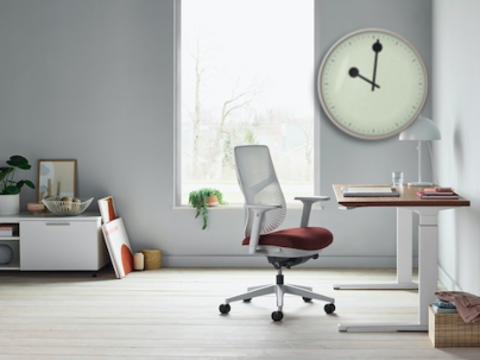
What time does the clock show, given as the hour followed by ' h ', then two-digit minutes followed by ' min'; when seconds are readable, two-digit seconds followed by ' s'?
10 h 01 min
